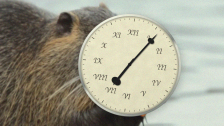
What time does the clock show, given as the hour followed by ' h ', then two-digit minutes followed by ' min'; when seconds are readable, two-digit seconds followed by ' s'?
7 h 06 min
